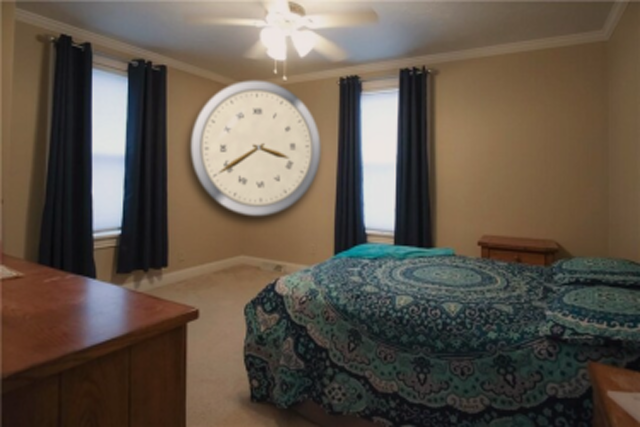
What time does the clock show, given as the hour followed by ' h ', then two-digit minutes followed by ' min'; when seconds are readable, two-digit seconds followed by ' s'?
3 h 40 min
